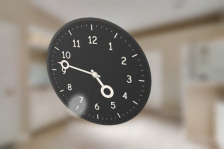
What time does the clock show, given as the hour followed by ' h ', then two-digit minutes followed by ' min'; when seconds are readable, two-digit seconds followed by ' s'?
4 h 47 min
